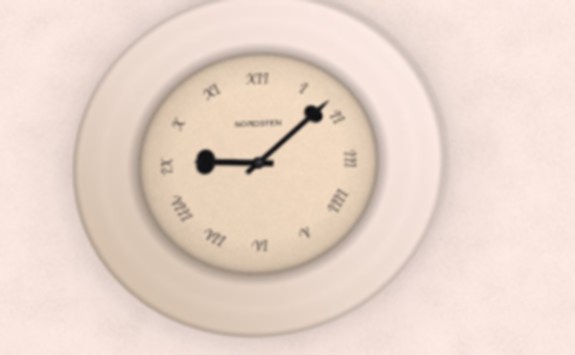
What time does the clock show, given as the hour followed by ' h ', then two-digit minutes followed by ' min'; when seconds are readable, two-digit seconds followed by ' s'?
9 h 08 min
